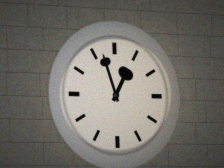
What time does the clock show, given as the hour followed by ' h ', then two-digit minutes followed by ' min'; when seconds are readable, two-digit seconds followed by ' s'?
12 h 57 min
